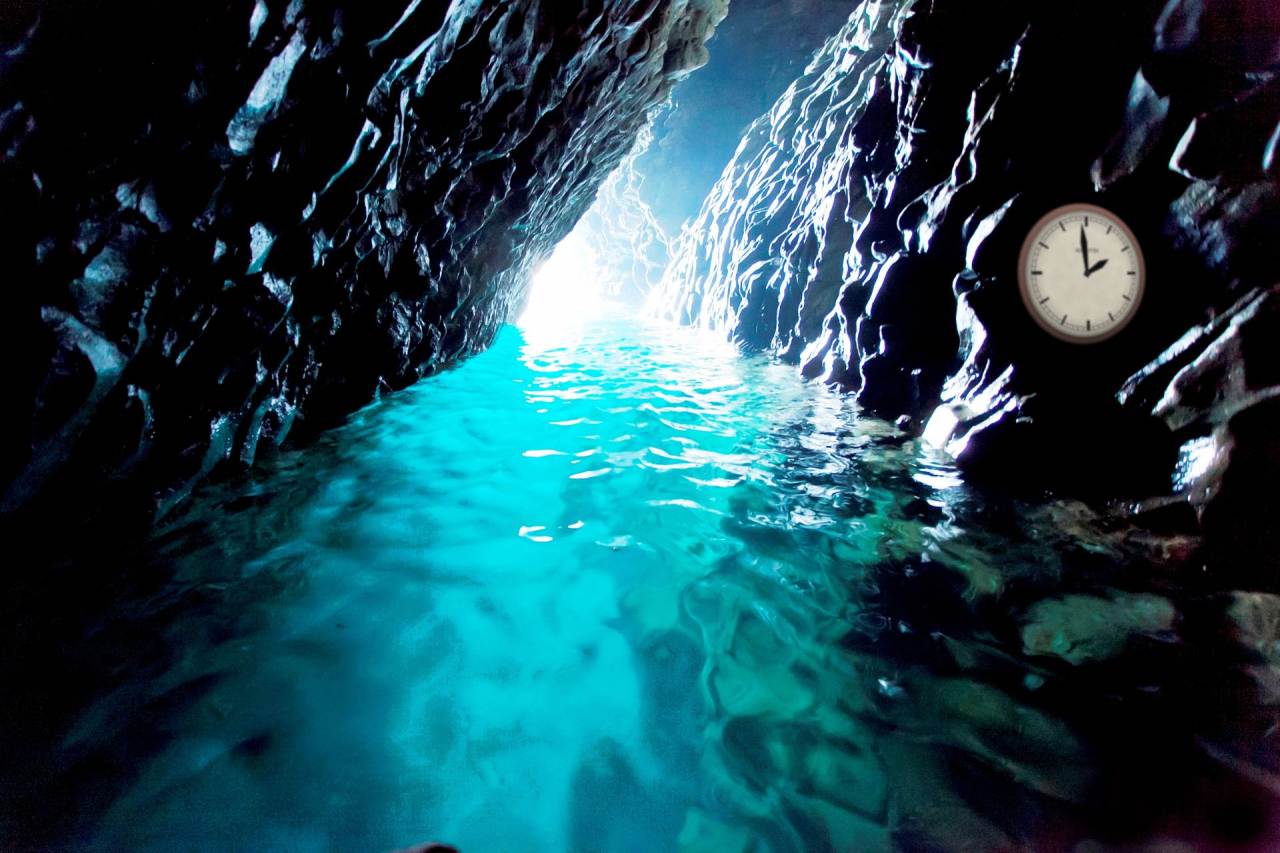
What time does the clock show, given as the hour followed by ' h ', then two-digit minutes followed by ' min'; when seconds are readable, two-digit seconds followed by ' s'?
1 h 59 min
